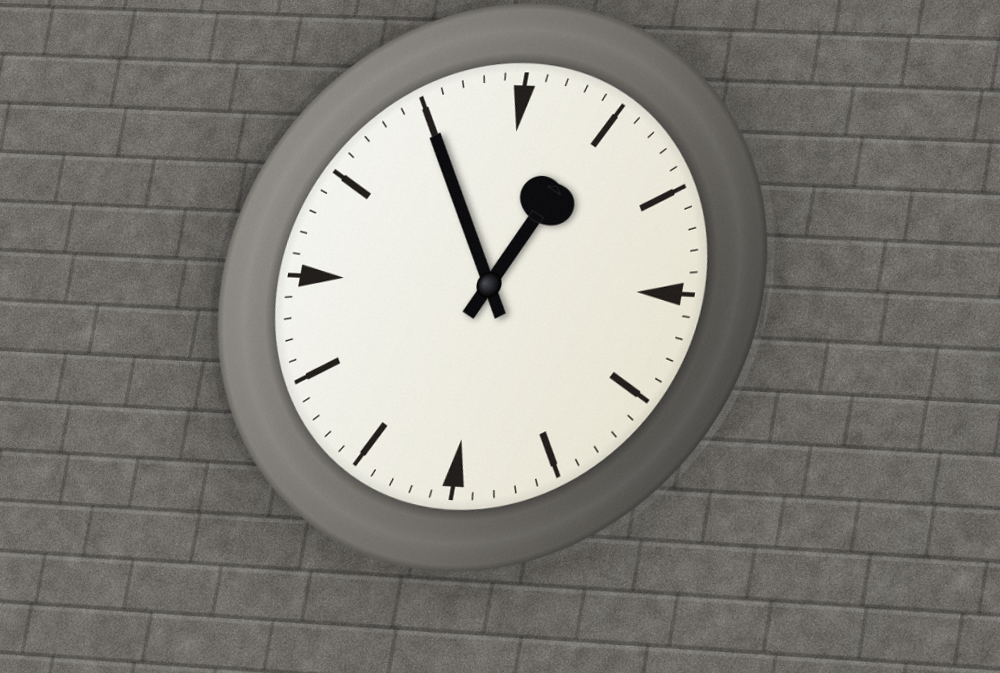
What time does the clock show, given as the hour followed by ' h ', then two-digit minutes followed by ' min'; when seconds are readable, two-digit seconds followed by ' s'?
12 h 55 min
